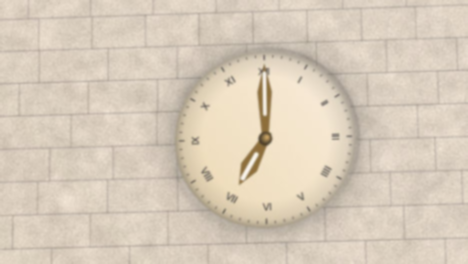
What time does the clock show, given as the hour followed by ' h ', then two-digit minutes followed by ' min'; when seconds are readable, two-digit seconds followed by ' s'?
7 h 00 min
